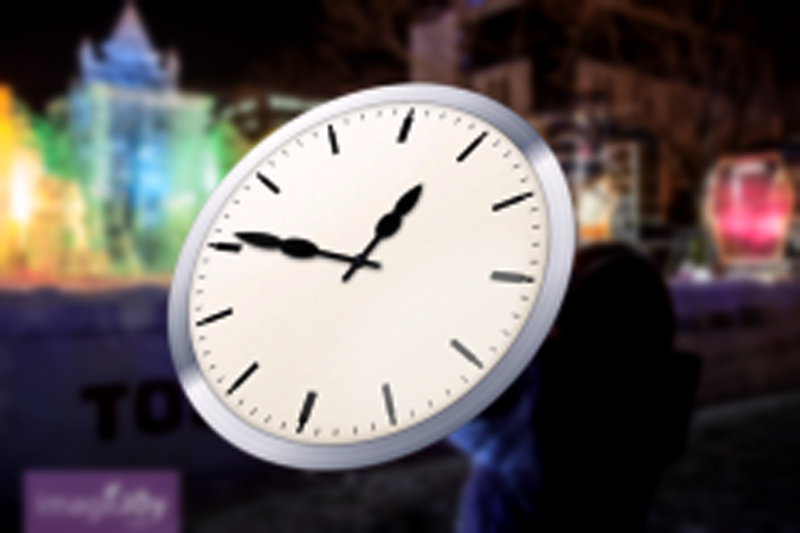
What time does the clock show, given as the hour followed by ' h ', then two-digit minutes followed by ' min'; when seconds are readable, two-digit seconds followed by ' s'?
12 h 46 min
